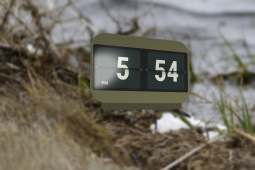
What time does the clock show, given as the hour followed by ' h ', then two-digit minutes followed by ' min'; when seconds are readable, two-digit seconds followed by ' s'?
5 h 54 min
